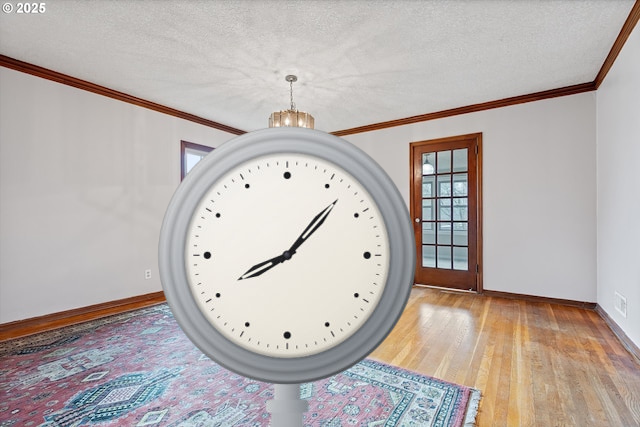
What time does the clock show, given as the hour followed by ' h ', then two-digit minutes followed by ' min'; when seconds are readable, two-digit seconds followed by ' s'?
8 h 07 min
